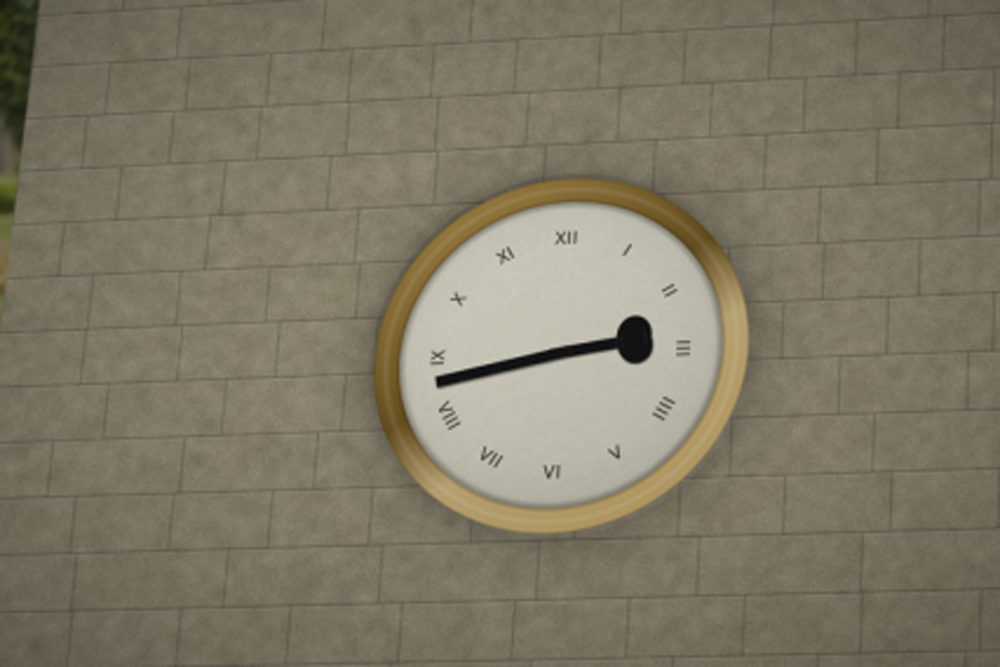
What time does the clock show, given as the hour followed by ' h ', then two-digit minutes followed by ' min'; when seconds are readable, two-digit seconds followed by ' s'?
2 h 43 min
